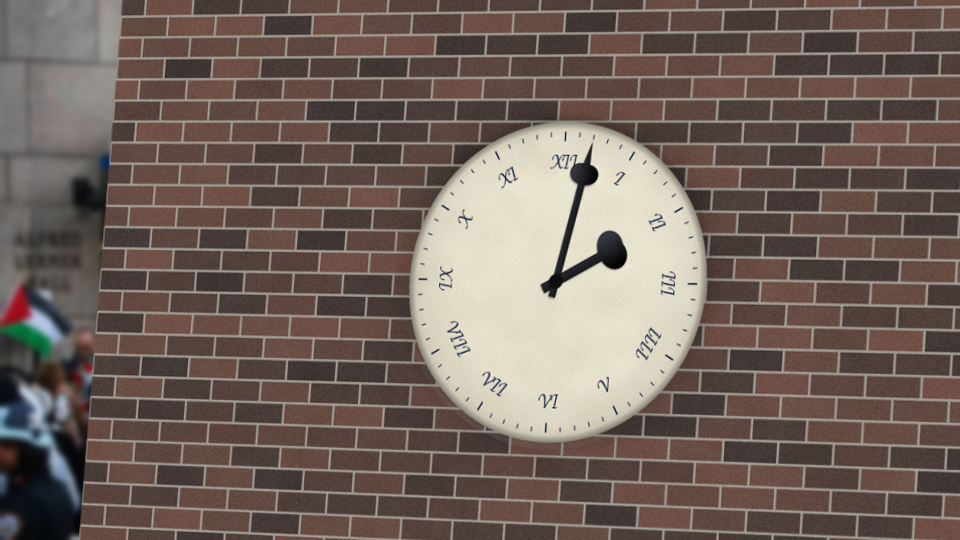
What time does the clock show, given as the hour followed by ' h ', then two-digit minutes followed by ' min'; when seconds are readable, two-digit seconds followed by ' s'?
2 h 02 min
